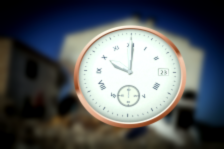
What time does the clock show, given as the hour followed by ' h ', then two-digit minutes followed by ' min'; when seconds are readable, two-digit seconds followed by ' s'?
10 h 00 min
